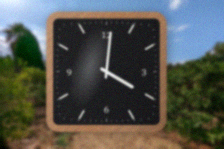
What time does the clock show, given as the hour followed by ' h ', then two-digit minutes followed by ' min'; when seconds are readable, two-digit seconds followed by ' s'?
4 h 01 min
